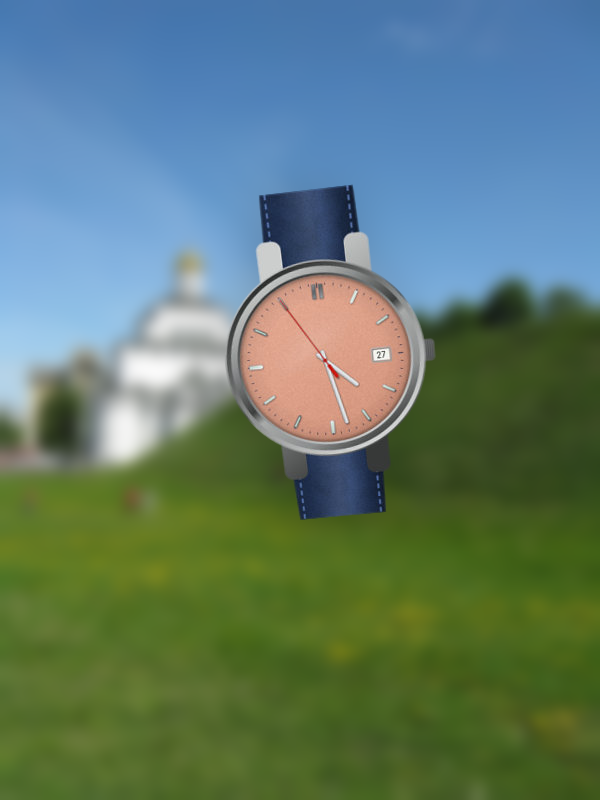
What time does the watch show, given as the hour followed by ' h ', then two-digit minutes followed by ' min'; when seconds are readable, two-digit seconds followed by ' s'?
4 h 27 min 55 s
